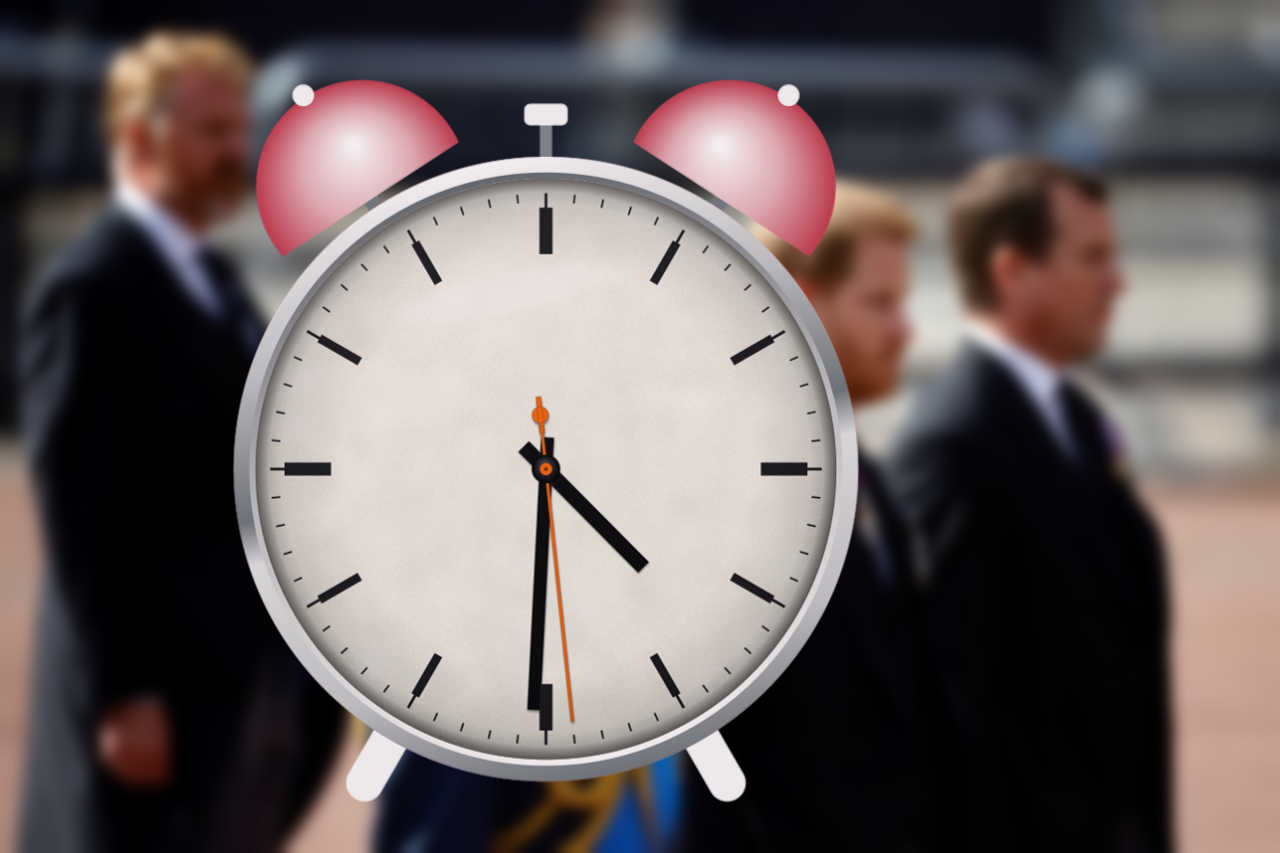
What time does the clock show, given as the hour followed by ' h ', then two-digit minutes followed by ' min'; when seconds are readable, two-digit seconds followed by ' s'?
4 h 30 min 29 s
